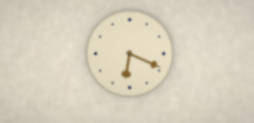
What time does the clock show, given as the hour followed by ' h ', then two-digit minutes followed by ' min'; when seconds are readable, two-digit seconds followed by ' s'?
6 h 19 min
